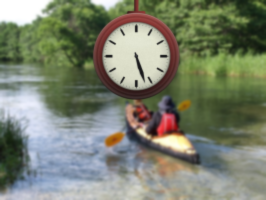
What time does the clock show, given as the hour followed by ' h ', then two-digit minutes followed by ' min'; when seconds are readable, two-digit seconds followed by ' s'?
5 h 27 min
